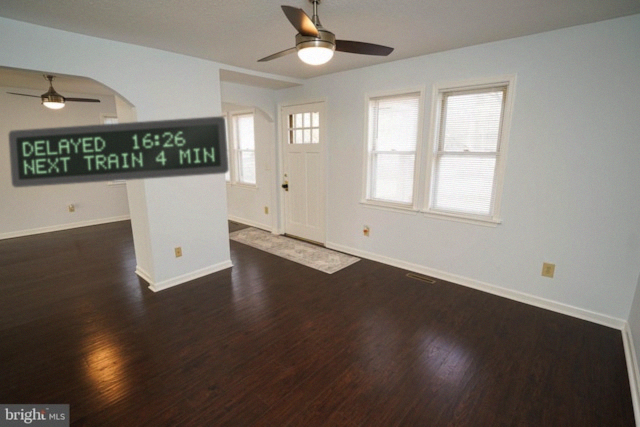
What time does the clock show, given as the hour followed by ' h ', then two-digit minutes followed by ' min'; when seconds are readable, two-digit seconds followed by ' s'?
16 h 26 min
